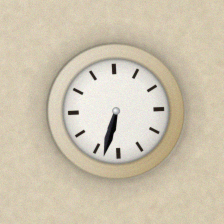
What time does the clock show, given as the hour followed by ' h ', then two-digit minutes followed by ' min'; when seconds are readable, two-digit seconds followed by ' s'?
6 h 33 min
